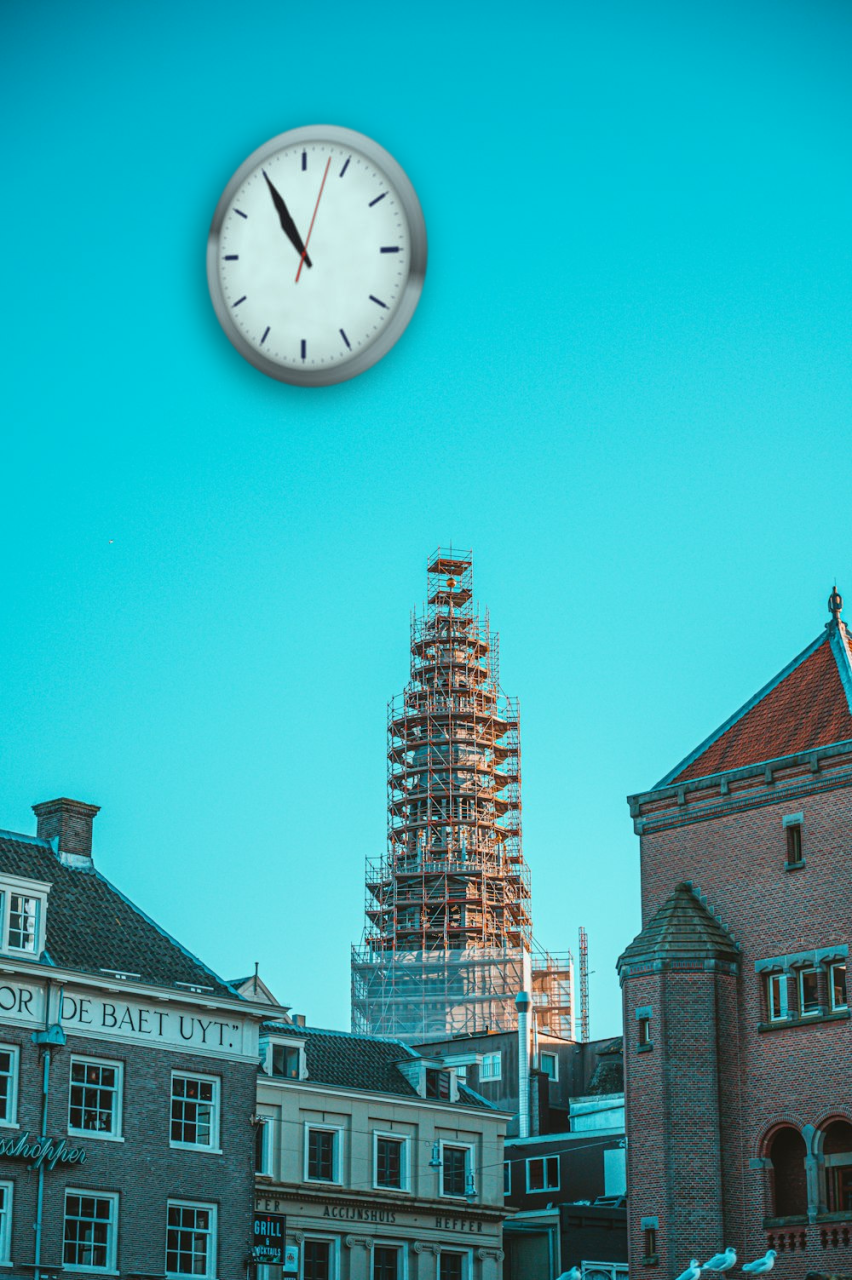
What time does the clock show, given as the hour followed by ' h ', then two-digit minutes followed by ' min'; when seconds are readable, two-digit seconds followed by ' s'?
10 h 55 min 03 s
